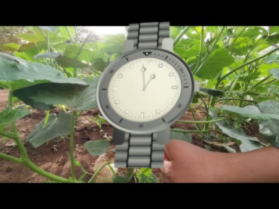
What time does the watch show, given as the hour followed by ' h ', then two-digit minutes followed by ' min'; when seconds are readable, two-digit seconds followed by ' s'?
12 h 59 min
